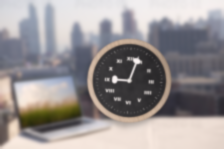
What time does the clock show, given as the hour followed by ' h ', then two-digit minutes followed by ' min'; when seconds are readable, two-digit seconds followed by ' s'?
9 h 03 min
